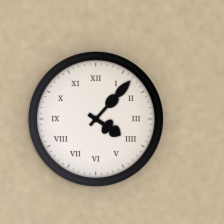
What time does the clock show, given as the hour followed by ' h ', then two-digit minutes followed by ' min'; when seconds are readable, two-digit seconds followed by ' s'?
4 h 07 min
